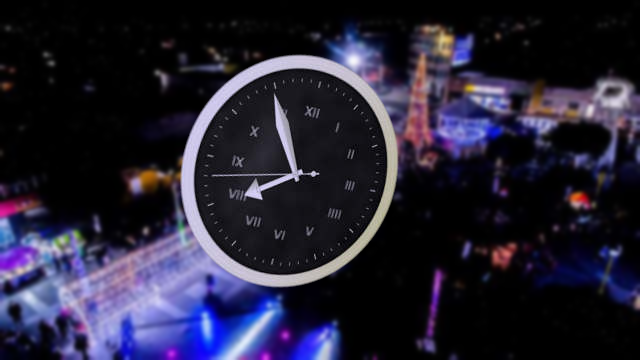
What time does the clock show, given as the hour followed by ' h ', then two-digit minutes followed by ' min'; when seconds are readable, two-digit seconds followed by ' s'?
7 h 54 min 43 s
